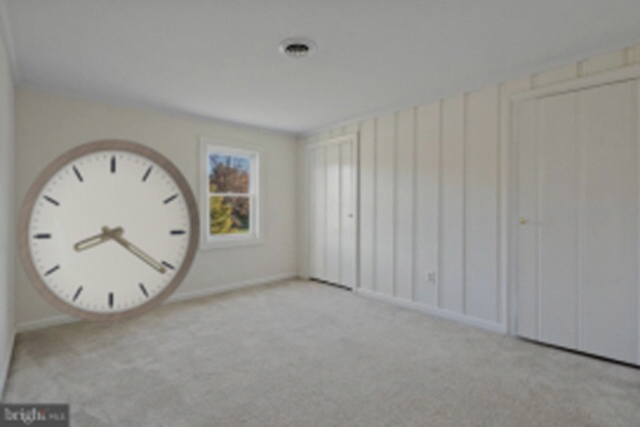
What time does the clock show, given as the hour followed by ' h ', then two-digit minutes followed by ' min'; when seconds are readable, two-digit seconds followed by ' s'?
8 h 21 min
